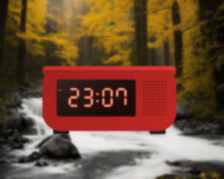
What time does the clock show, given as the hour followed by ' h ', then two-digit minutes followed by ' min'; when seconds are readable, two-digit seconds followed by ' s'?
23 h 07 min
